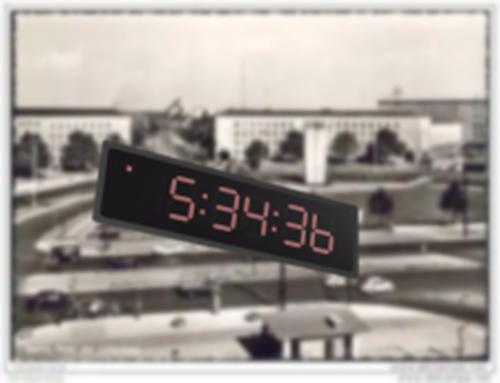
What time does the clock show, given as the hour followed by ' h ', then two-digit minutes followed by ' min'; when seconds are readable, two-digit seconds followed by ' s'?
5 h 34 min 36 s
